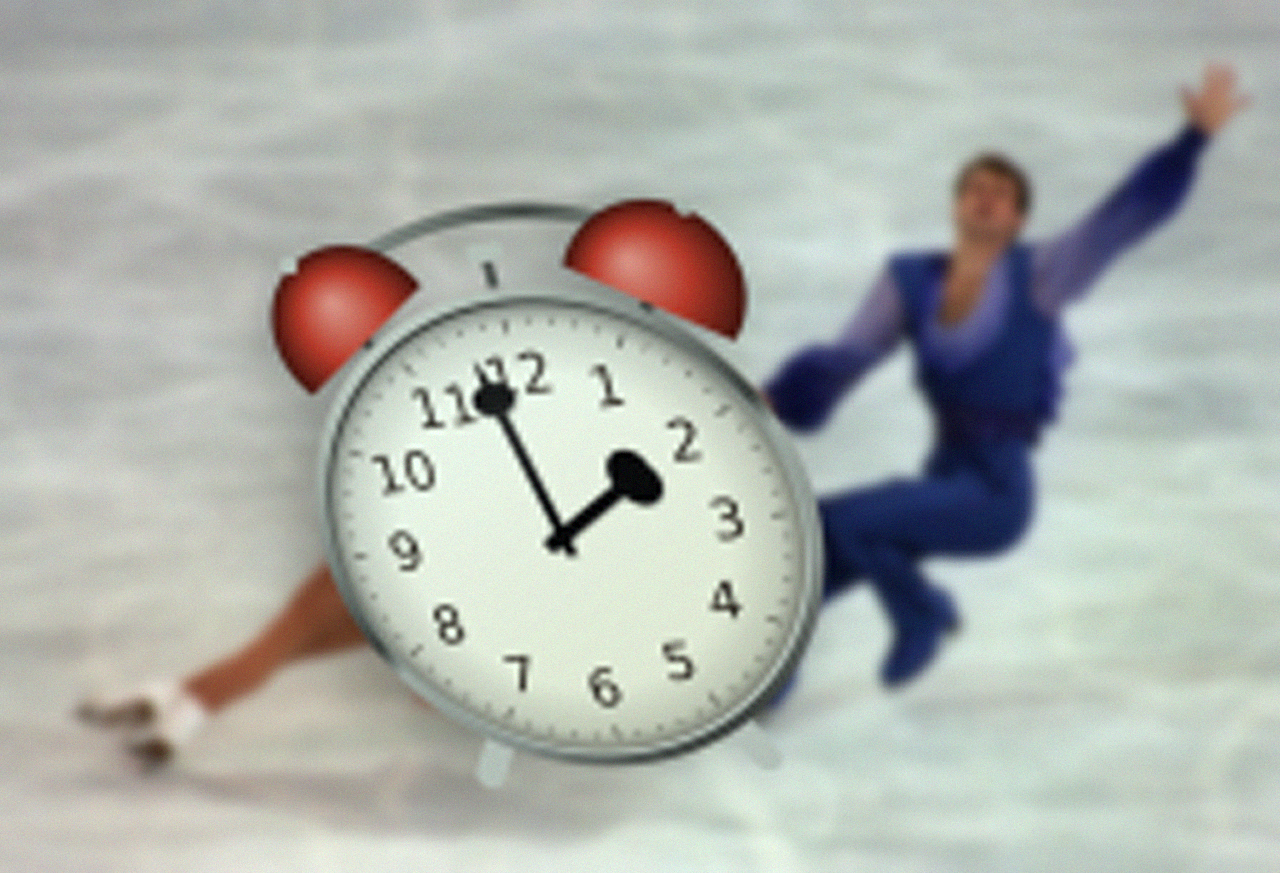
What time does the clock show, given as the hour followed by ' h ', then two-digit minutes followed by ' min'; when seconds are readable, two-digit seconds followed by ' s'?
1 h 58 min
